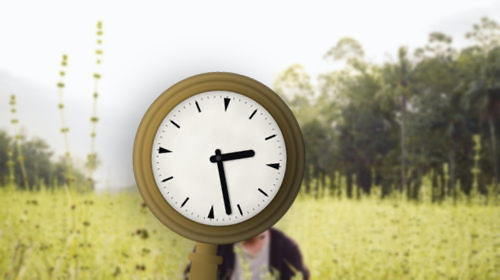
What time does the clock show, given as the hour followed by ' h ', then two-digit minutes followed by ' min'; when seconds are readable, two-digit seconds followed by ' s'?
2 h 27 min
